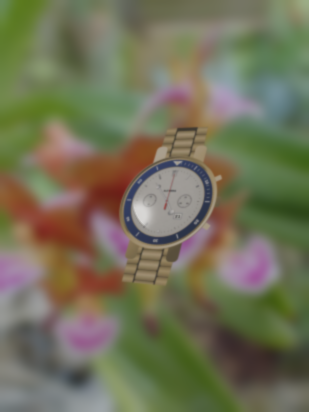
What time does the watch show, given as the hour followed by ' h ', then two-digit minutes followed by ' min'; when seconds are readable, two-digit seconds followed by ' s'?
4 h 53 min
